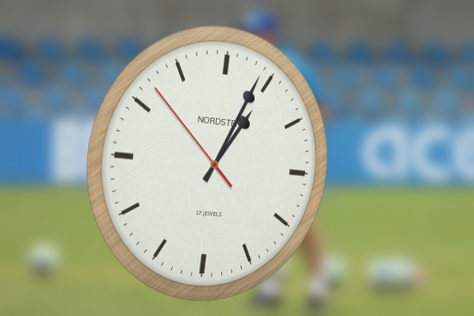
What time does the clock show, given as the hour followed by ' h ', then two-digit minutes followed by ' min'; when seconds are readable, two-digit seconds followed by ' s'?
1 h 03 min 52 s
